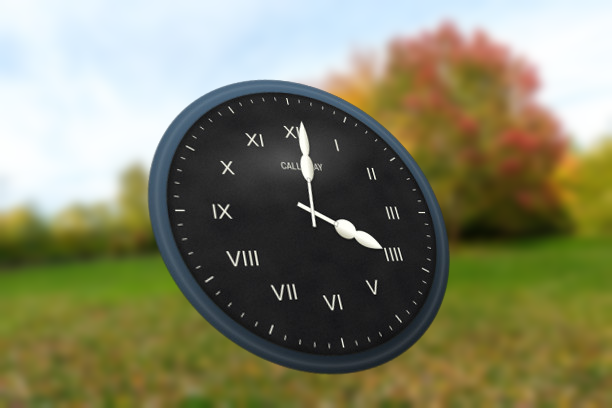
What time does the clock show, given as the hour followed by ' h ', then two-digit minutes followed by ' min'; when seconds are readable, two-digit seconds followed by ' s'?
4 h 01 min
